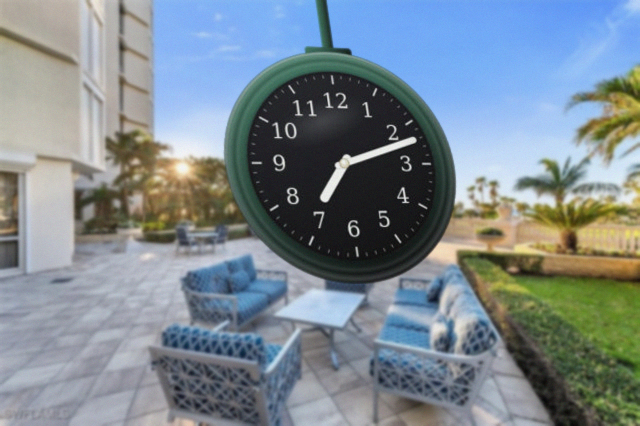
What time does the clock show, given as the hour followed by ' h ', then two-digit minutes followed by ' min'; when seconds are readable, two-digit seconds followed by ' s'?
7 h 12 min
